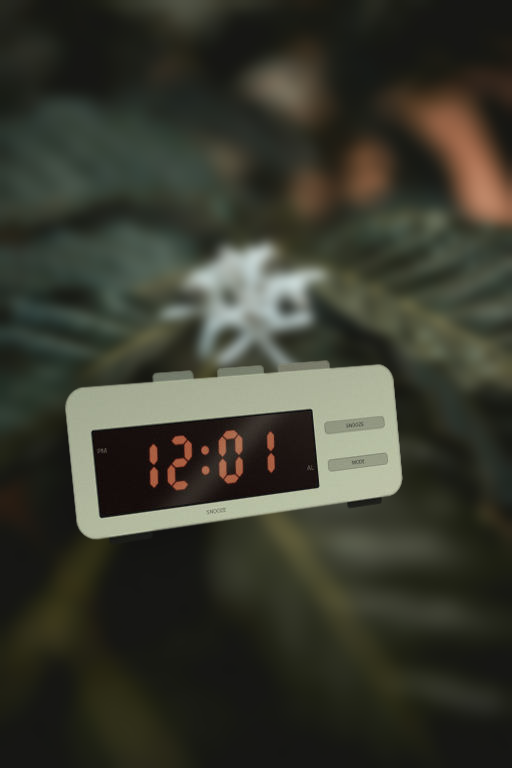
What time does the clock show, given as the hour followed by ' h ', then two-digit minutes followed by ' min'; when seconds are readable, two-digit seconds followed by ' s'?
12 h 01 min
